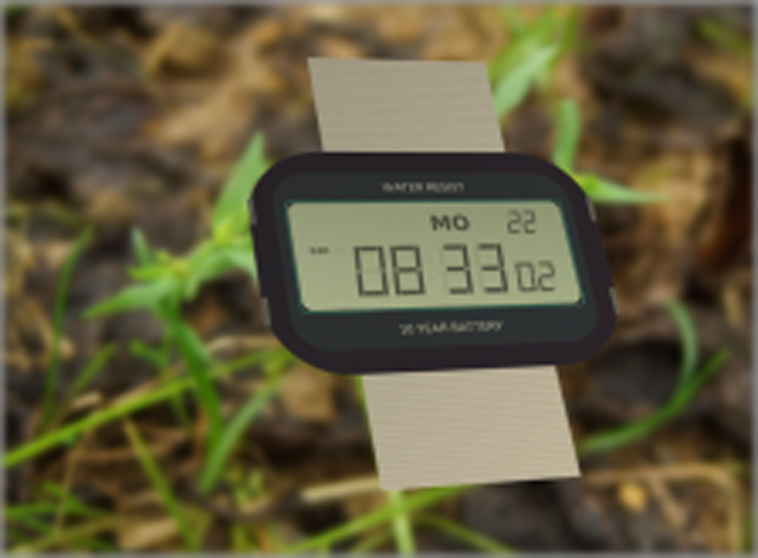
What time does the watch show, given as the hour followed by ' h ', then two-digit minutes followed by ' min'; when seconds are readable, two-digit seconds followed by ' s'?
8 h 33 min 02 s
